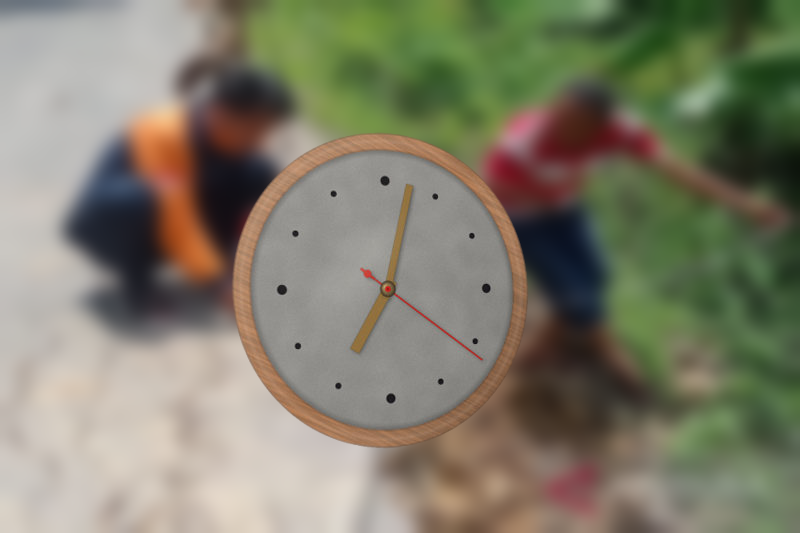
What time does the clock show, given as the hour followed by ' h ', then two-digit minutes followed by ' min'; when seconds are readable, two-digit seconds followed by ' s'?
7 h 02 min 21 s
